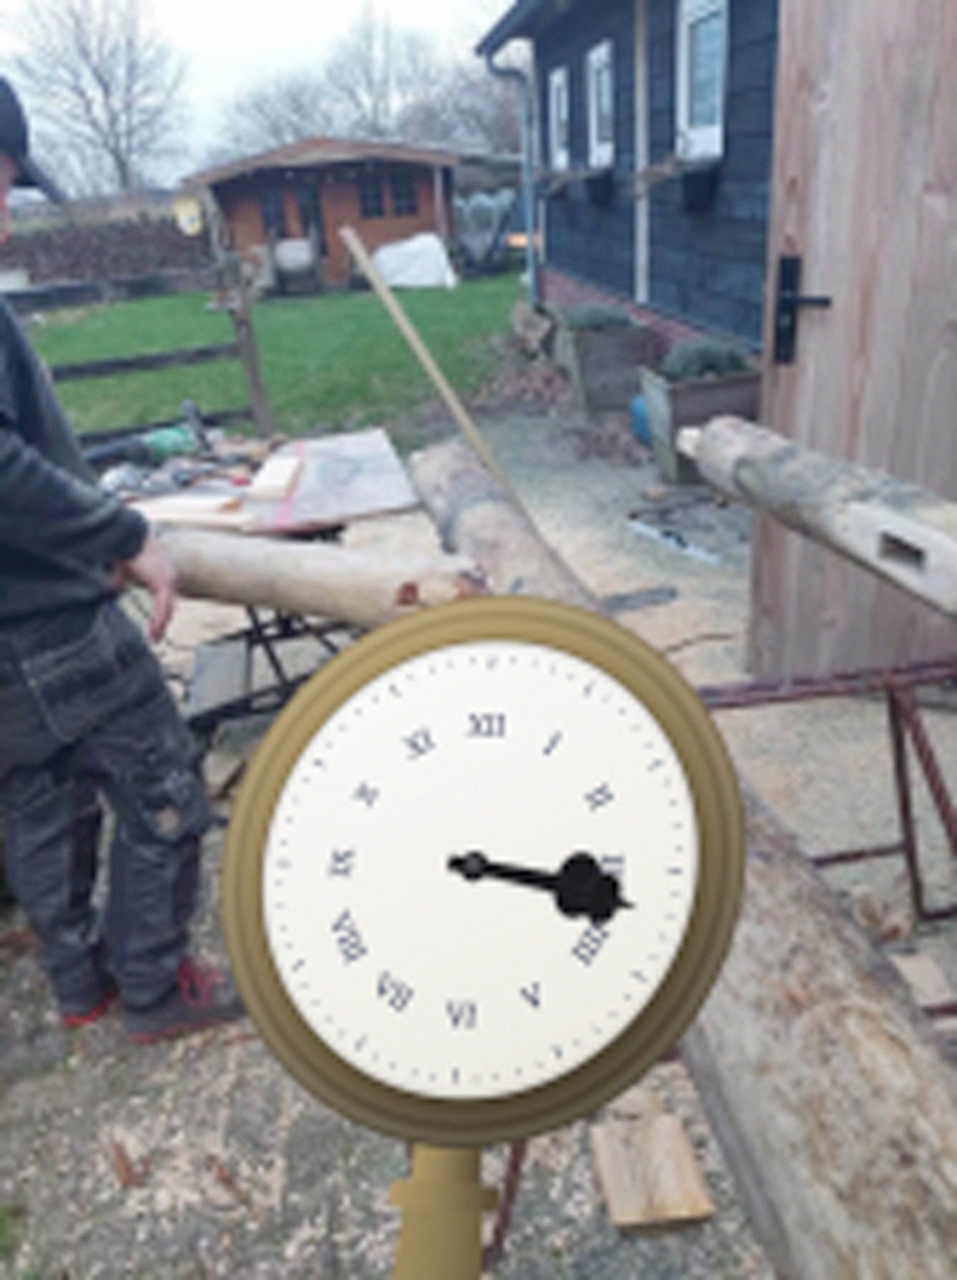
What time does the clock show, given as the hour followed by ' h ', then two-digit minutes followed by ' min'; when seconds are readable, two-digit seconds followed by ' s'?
3 h 17 min
